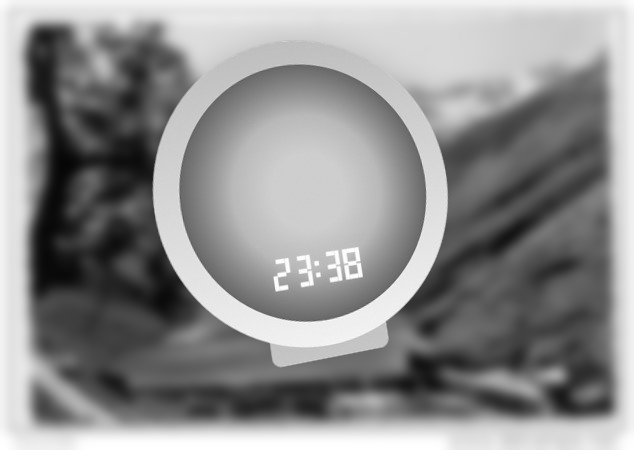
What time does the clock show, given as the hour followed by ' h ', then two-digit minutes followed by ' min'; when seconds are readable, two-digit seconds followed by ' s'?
23 h 38 min
